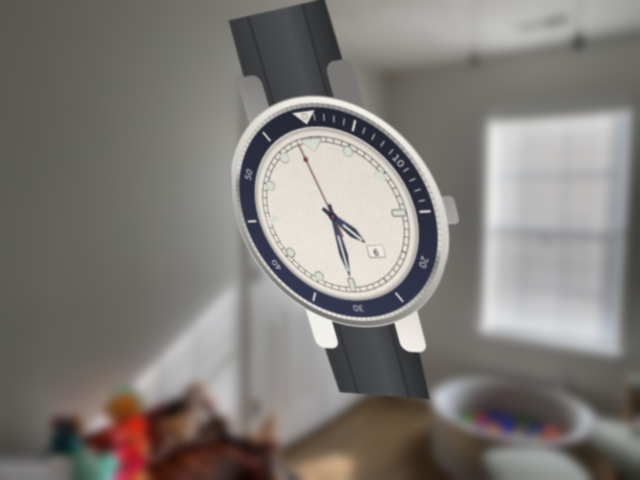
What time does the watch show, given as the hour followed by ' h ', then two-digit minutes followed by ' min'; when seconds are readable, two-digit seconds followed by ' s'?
4 h 29 min 58 s
